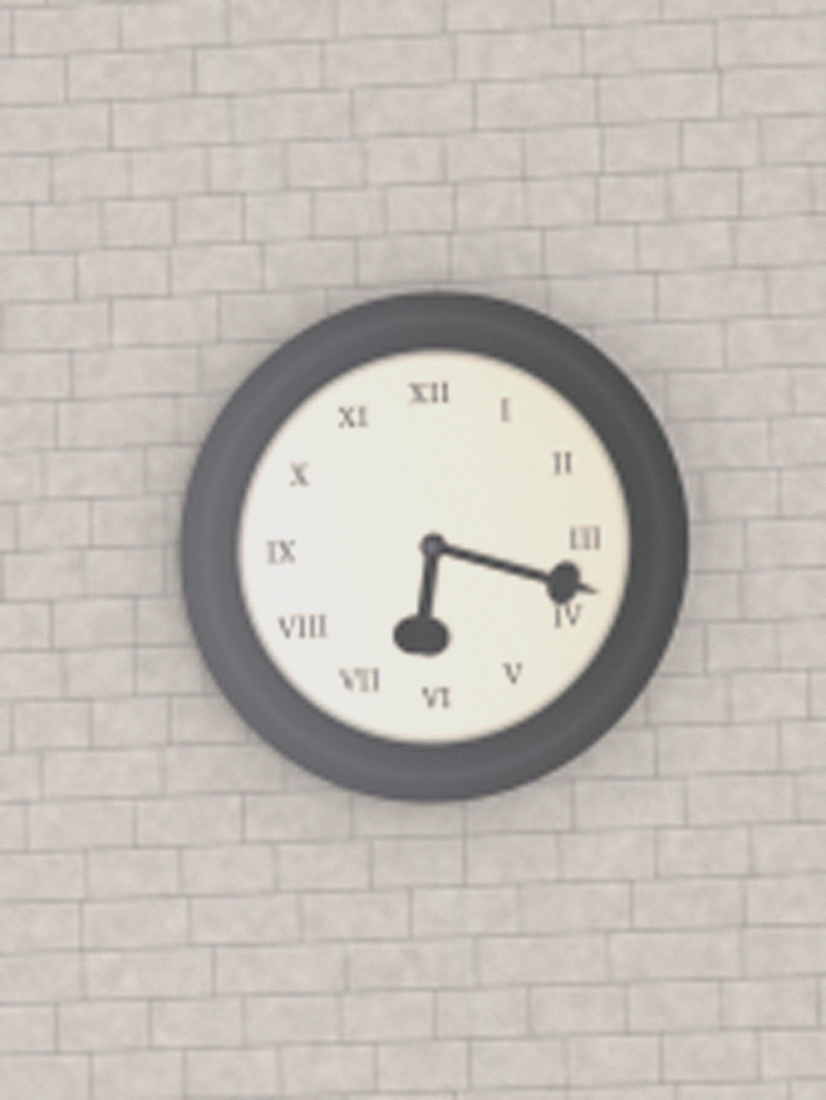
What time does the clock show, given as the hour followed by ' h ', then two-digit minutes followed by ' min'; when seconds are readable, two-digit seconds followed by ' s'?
6 h 18 min
